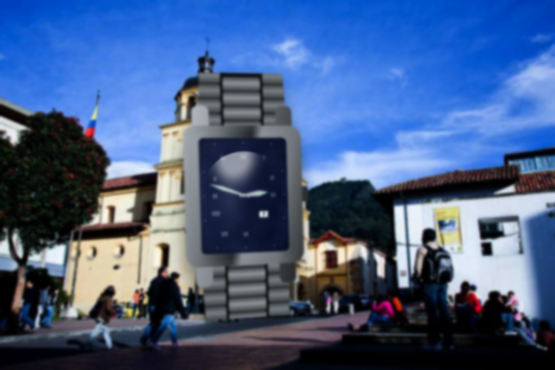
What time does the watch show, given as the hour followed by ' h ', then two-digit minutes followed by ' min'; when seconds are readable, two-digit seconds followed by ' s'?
2 h 48 min
